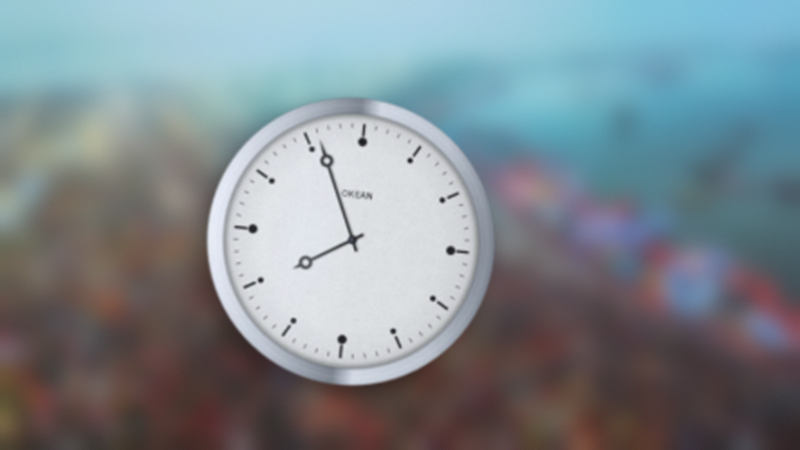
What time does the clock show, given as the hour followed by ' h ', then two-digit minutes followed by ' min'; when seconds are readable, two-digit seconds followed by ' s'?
7 h 56 min
